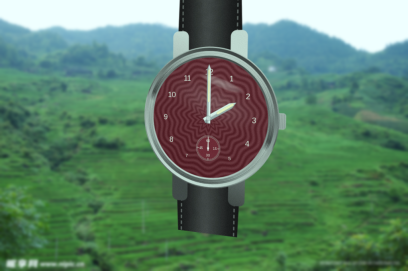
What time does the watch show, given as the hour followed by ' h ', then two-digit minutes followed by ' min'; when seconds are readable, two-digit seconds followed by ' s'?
2 h 00 min
